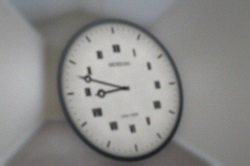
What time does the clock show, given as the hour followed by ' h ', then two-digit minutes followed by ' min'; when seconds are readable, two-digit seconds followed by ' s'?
8 h 48 min
